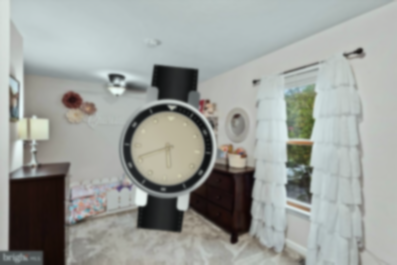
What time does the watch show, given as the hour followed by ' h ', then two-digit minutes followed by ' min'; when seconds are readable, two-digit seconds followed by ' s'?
5 h 41 min
